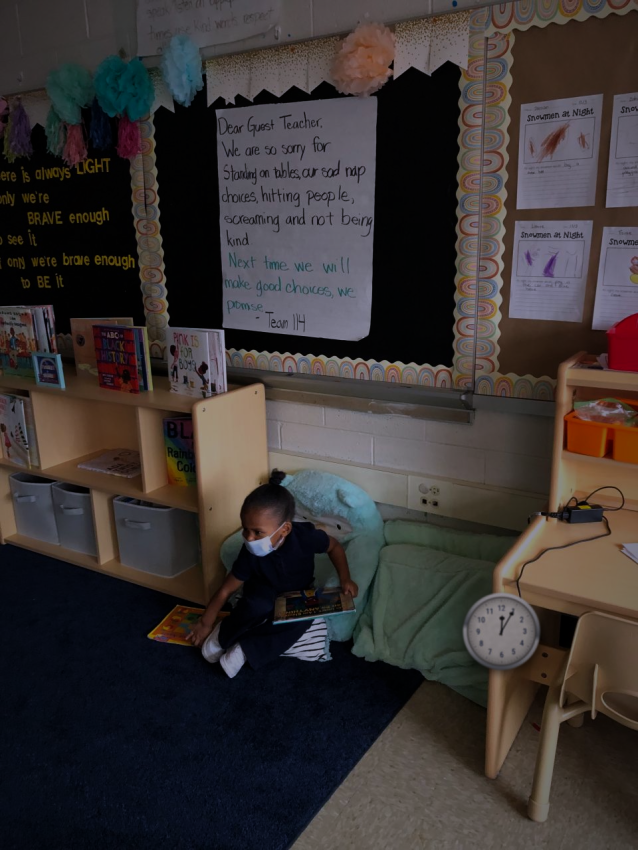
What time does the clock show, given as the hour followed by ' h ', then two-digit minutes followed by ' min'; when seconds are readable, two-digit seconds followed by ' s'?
12 h 05 min
